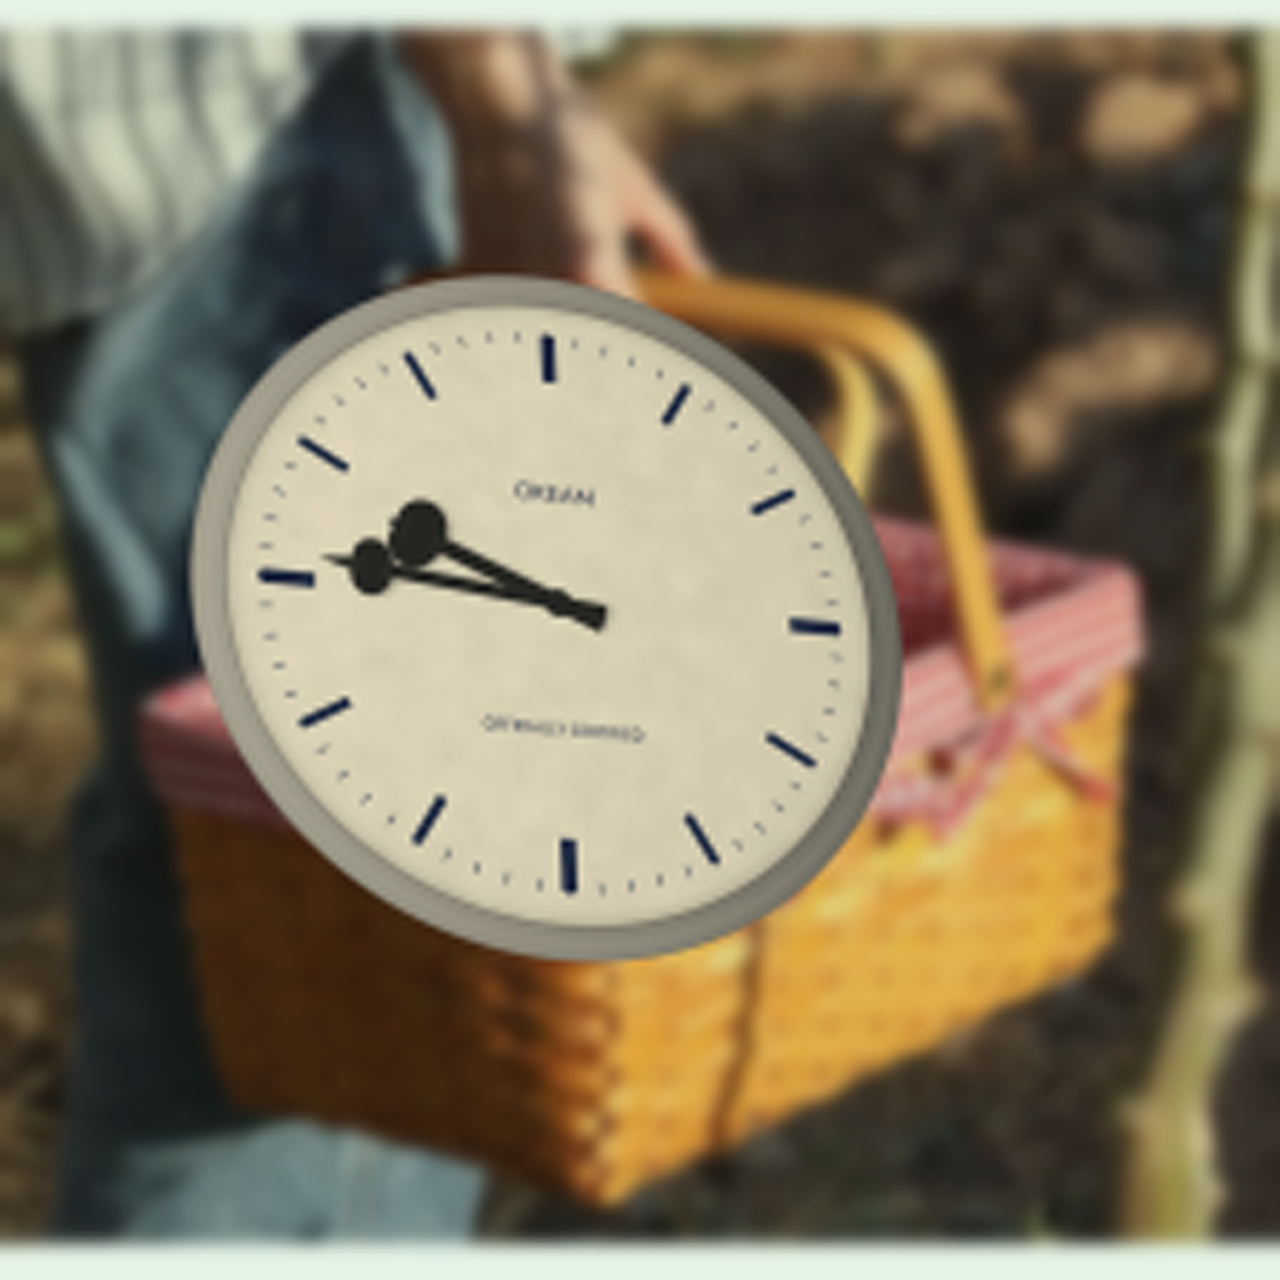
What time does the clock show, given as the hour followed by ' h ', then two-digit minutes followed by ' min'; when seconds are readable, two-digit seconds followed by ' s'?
9 h 46 min
